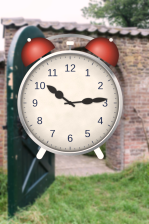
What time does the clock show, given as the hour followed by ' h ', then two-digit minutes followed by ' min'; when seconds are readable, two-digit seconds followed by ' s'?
10 h 14 min
